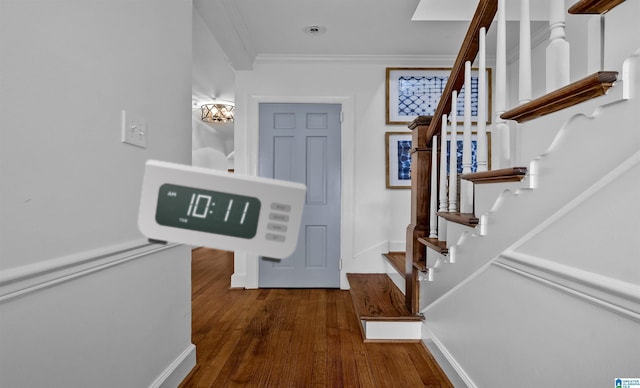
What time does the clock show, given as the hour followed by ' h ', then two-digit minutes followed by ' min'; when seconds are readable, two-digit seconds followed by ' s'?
10 h 11 min
